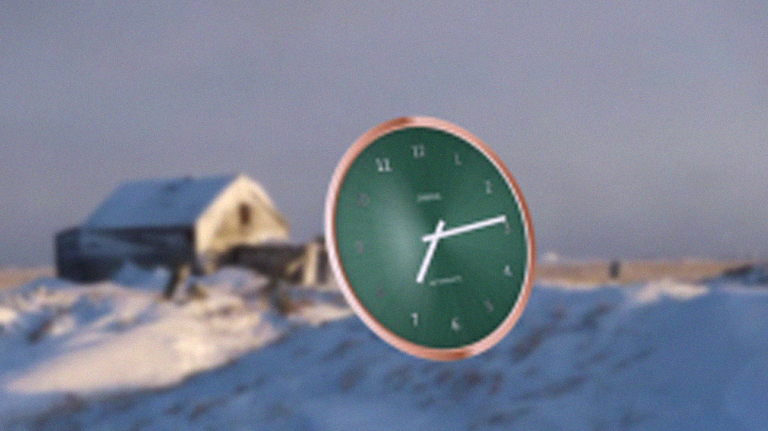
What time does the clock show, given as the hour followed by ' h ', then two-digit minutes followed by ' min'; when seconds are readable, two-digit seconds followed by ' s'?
7 h 14 min
